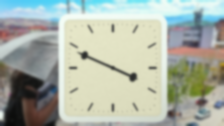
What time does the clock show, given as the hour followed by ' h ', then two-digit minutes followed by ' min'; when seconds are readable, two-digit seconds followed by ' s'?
3 h 49 min
